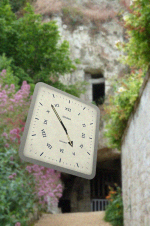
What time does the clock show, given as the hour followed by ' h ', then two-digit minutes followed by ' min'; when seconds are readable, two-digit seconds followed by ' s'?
4 h 53 min
